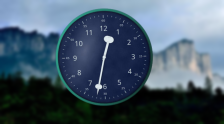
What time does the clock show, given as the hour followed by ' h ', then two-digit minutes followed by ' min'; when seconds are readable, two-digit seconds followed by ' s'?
12 h 32 min
